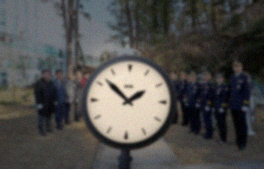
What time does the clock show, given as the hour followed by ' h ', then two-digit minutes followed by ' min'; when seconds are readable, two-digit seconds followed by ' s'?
1 h 52 min
